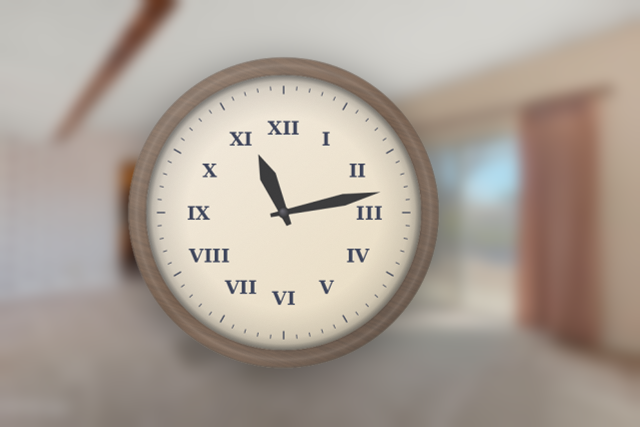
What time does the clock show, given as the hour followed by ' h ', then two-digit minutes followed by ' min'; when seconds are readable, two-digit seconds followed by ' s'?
11 h 13 min
